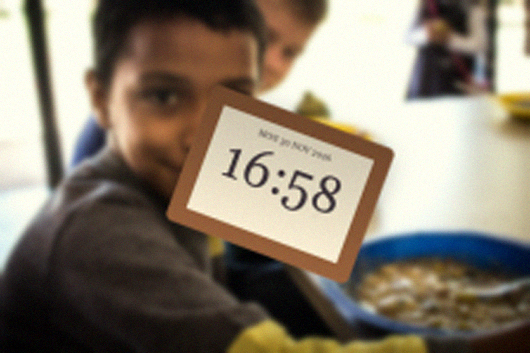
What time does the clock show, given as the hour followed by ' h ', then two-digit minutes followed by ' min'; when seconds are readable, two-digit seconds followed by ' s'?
16 h 58 min
